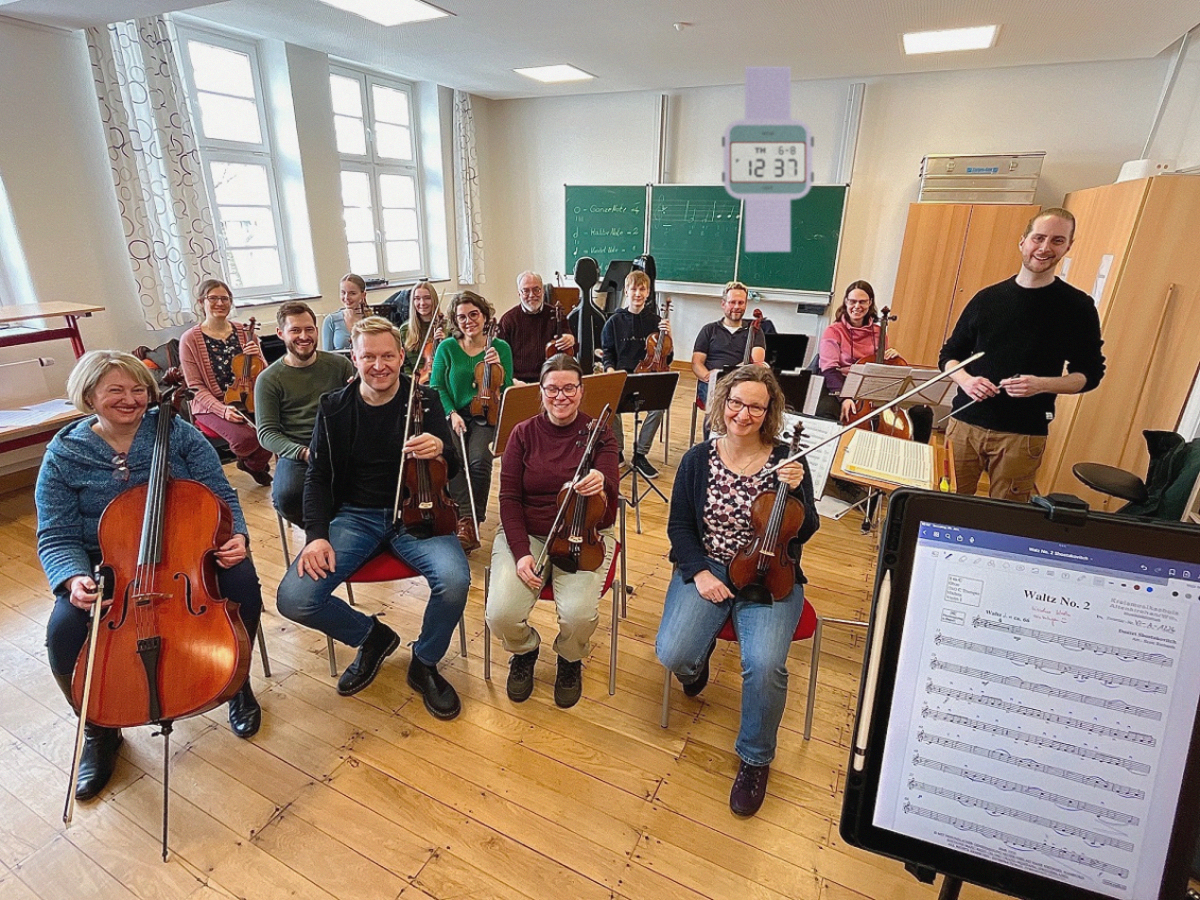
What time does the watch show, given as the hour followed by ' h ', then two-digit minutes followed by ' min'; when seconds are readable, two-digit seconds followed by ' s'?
12 h 37 min
